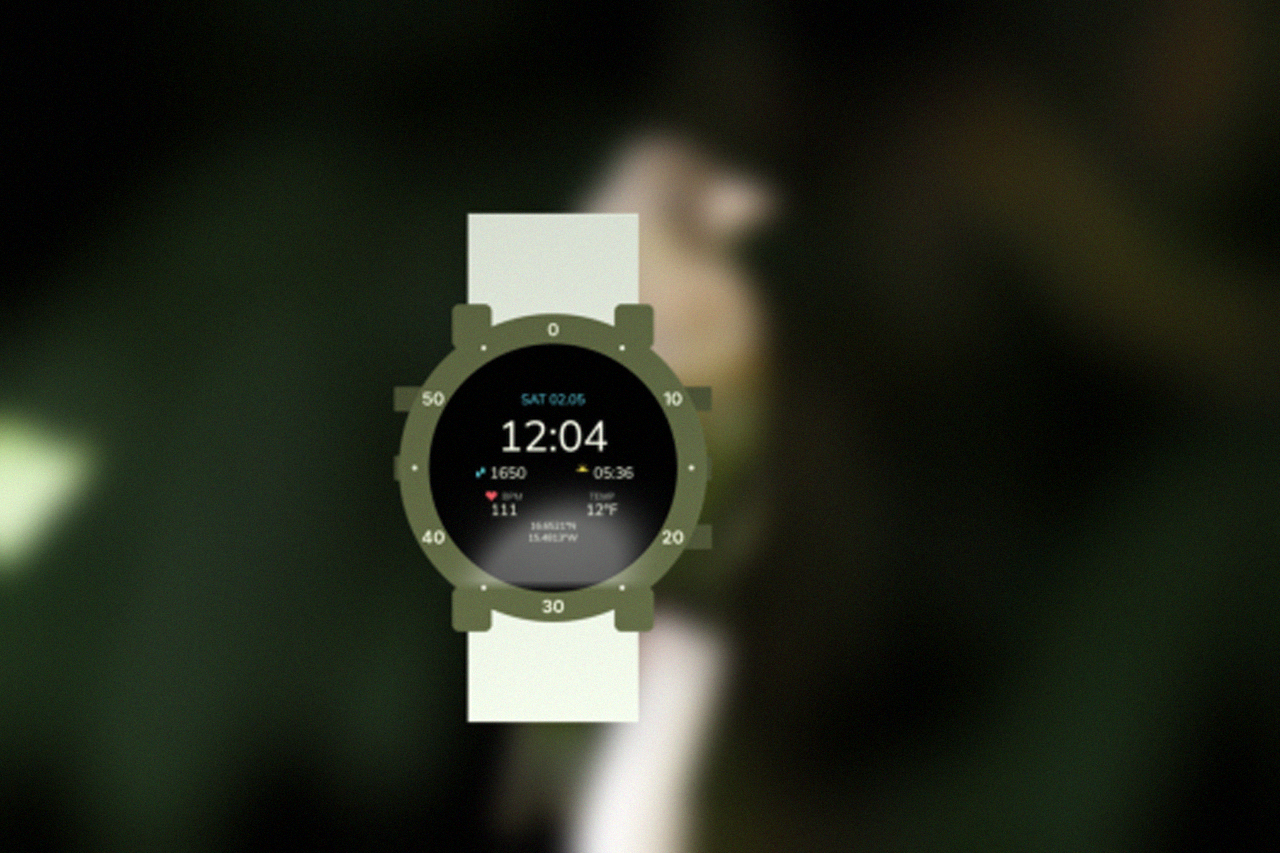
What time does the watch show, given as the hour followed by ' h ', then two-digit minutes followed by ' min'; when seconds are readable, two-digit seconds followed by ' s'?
12 h 04 min
